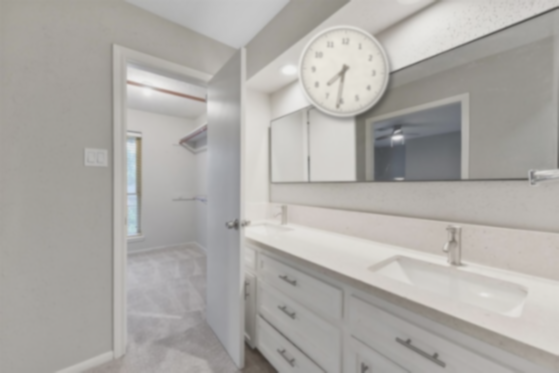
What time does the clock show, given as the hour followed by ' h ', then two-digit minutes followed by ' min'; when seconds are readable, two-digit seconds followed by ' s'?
7 h 31 min
